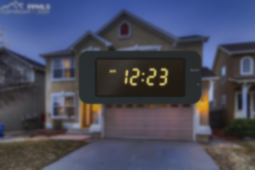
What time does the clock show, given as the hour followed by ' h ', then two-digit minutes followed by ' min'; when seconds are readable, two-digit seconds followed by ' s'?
12 h 23 min
